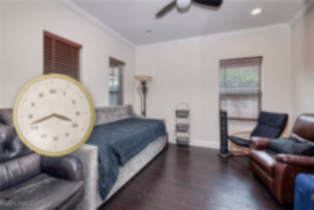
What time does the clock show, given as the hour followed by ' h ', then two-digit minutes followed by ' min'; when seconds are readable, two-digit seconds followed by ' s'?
3 h 42 min
